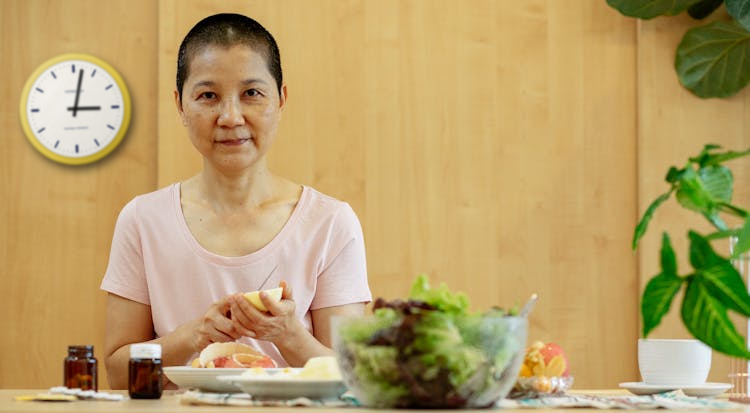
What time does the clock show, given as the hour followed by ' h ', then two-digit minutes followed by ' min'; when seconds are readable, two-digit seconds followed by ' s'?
3 h 02 min
